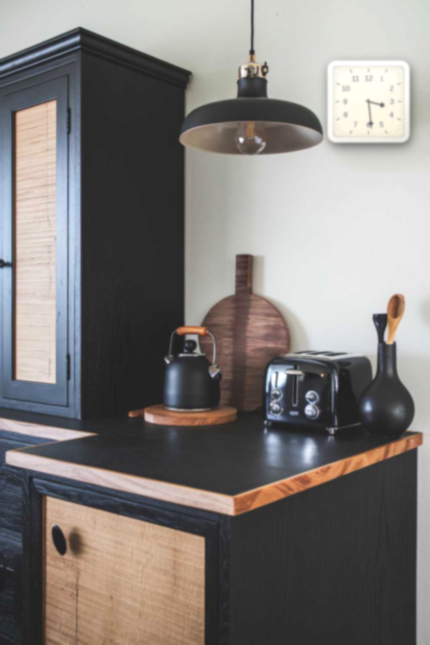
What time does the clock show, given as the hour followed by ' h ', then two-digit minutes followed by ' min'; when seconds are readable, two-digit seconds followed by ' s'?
3 h 29 min
